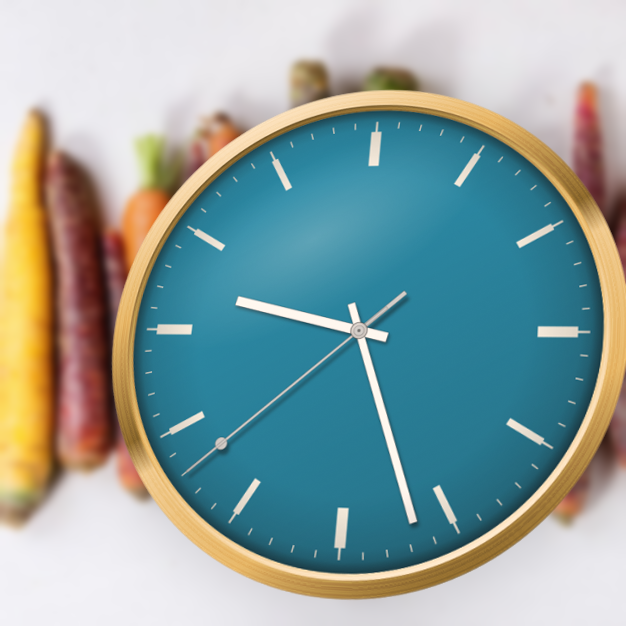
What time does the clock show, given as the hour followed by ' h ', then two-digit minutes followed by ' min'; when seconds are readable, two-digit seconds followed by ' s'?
9 h 26 min 38 s
